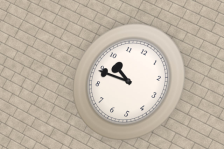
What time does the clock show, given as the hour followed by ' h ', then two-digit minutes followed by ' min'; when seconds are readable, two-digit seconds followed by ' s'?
9 h 44 min
